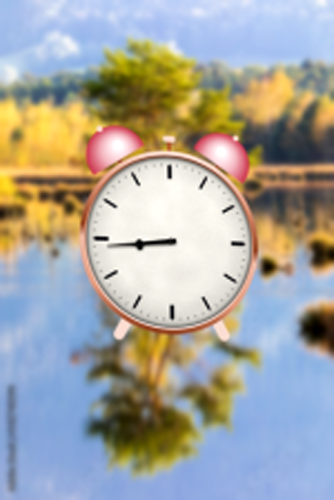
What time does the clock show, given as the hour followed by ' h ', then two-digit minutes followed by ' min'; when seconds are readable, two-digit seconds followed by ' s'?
8 h 44 min
